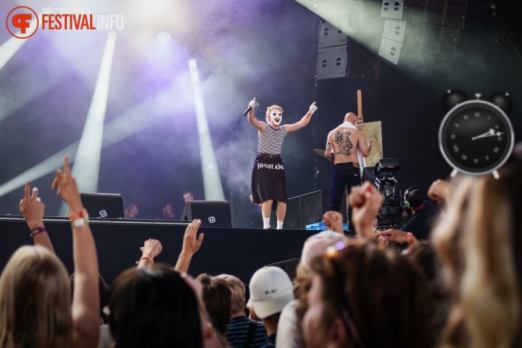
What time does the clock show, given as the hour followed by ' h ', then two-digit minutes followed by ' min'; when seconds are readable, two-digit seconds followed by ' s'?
2 h 13 min
